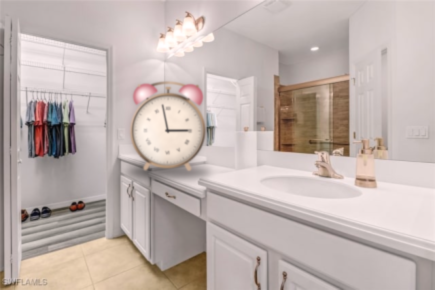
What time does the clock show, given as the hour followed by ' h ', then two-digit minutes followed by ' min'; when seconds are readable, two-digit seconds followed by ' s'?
2 h 58 min
